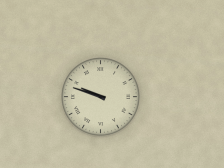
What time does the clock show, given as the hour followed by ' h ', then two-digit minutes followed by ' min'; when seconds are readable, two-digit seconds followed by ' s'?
9 h 48 min
